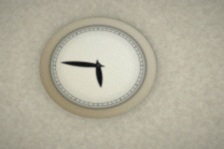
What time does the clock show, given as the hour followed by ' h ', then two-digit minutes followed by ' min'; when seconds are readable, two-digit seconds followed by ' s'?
5 h 46 min
